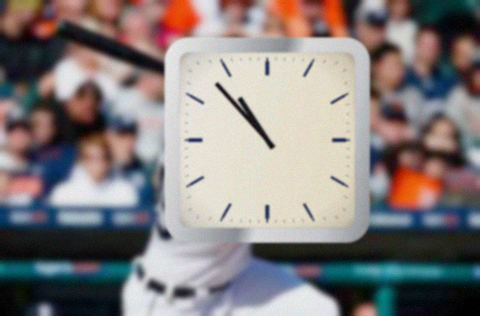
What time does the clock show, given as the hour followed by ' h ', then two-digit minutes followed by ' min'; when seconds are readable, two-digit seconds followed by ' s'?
10 h 53 min
